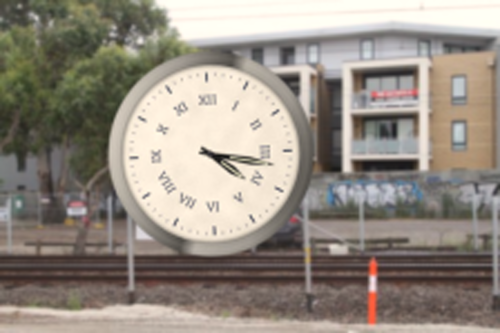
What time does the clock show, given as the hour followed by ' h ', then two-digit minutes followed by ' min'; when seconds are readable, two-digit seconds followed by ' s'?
4 h 17 min
